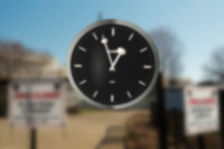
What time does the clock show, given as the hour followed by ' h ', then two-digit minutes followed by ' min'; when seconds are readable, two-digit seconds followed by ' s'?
12 h 57 min
